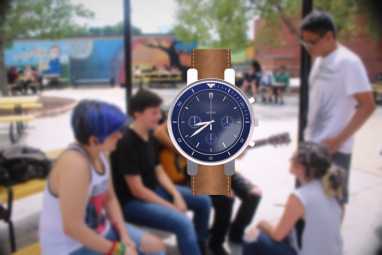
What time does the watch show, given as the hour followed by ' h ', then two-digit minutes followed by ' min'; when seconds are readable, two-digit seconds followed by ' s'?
8 h 39 min
